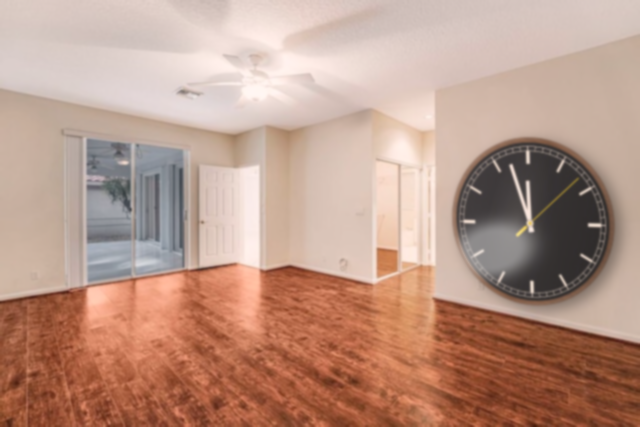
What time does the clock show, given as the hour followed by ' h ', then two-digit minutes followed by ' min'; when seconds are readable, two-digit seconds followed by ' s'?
11 h 57 min 08 s
